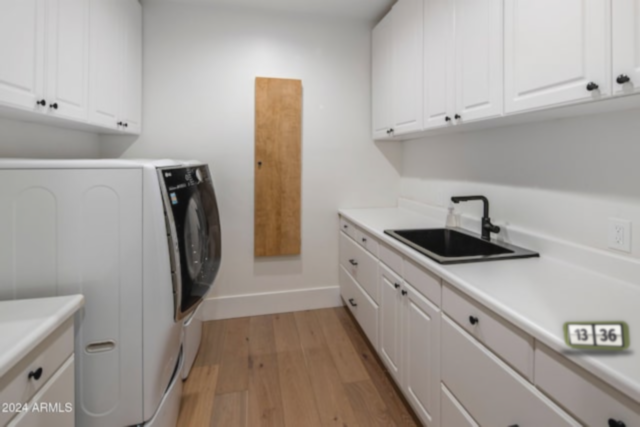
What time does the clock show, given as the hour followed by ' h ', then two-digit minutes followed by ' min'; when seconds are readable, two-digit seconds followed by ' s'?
13 h 36 min
